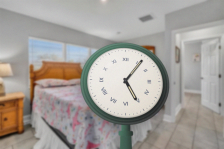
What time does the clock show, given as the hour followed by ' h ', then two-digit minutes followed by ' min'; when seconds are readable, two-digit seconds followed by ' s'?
5 h 06 min
